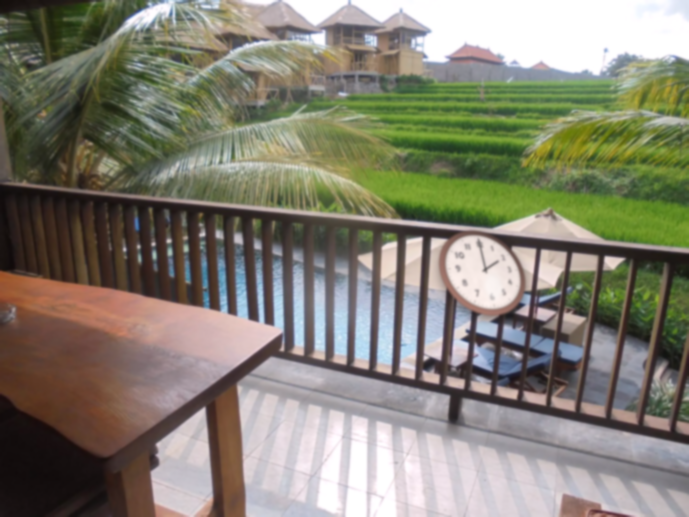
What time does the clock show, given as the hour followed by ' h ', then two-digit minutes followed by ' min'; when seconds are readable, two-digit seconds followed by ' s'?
2 h 00 min
